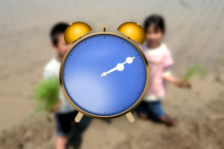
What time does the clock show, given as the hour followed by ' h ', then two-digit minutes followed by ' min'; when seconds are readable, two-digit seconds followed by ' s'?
2 h 10 min
